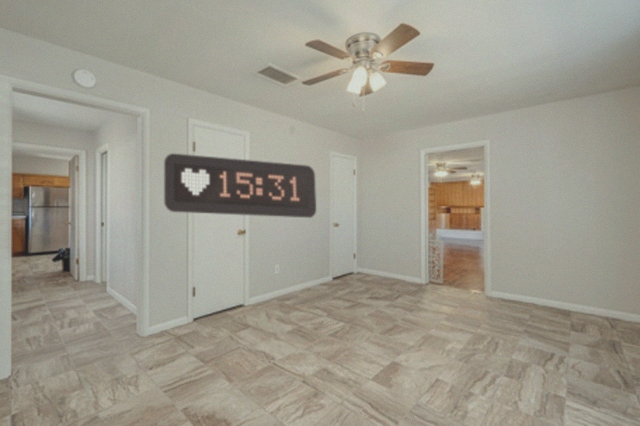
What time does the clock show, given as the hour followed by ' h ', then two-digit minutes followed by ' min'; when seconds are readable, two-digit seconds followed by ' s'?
15 h 31 min
